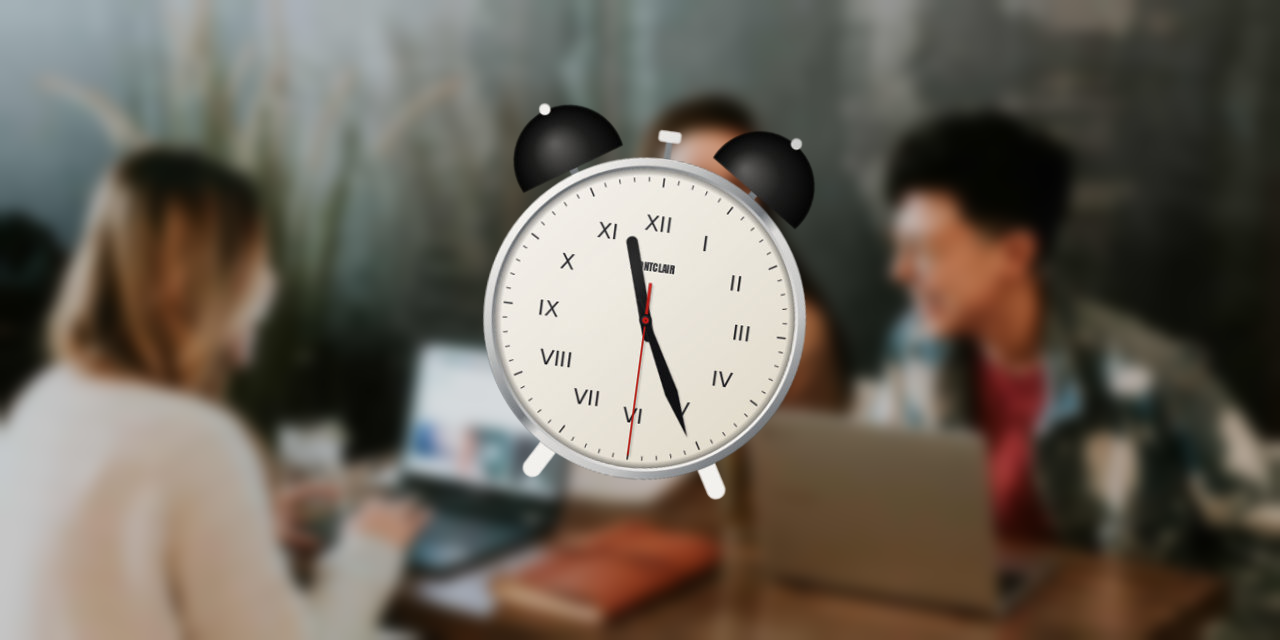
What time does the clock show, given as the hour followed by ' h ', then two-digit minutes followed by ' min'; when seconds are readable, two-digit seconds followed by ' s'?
11 h 25 min 30 s
